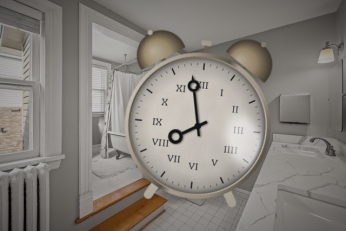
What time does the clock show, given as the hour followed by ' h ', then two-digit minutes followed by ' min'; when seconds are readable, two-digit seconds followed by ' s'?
7 h 58 min
